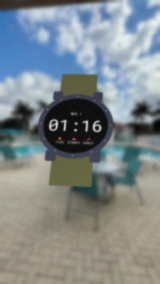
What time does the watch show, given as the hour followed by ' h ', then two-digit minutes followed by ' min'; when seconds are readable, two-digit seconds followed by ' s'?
1 h 16 min
